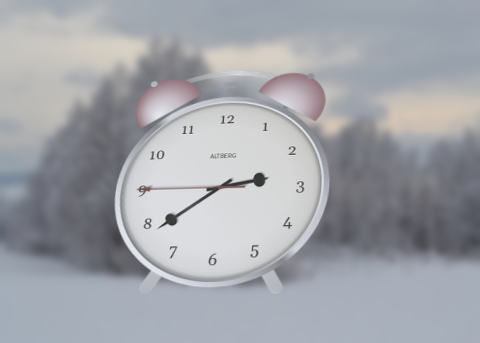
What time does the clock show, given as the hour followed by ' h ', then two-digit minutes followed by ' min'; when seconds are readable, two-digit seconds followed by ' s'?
2 h 38 min 45 s
